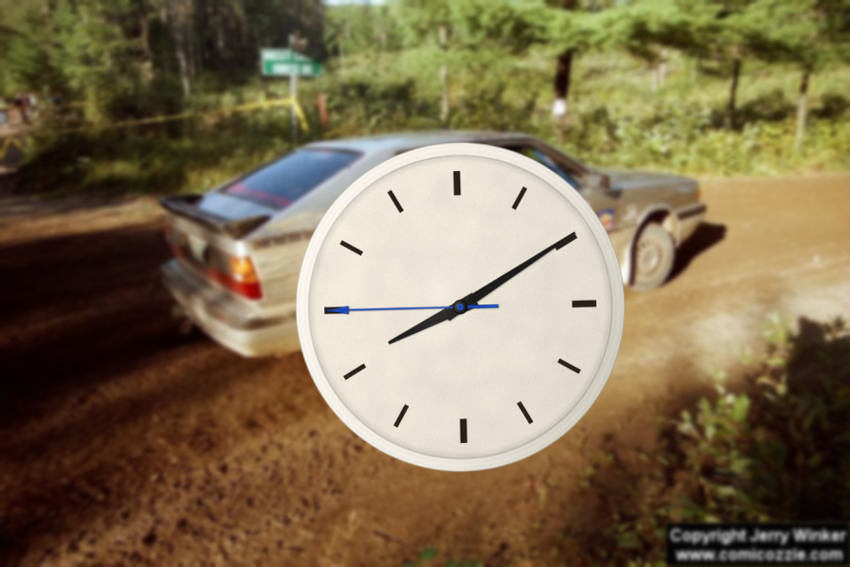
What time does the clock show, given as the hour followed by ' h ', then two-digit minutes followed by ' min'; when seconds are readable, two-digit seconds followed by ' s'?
8 h 09 min 45 s
